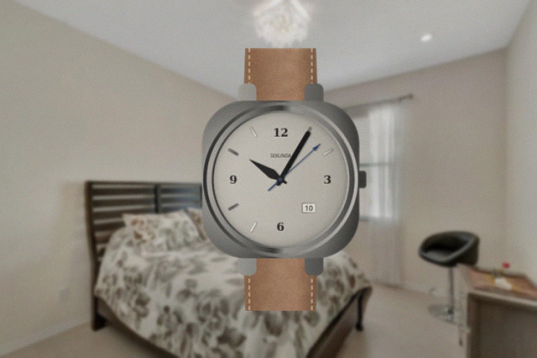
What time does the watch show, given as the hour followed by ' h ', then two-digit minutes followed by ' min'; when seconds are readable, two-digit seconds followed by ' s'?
10 h 05 min 08 s
